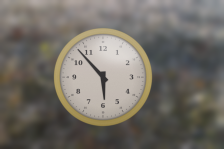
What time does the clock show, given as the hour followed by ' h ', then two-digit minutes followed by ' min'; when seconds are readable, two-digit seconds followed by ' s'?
5 h 53 min
